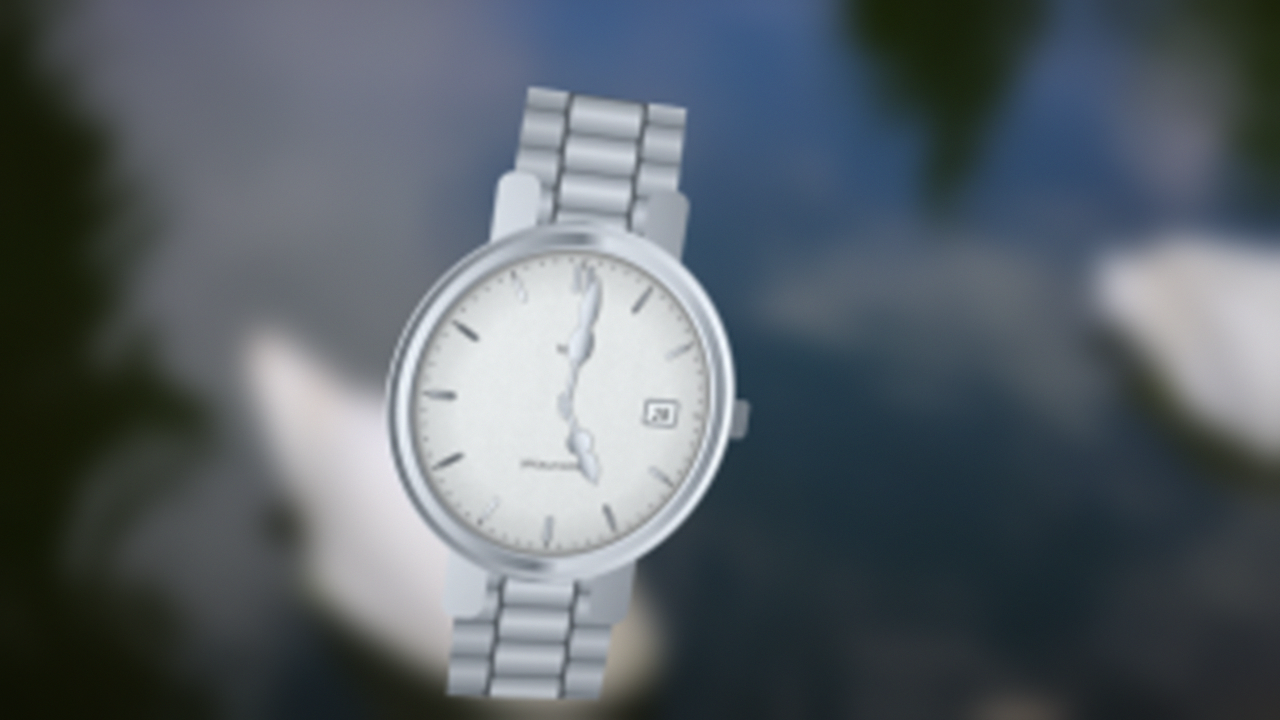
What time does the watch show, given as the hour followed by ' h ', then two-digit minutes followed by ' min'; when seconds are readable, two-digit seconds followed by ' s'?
5 h 01 min
